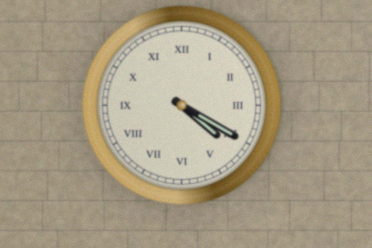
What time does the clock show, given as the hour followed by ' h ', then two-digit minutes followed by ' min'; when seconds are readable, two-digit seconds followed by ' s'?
4 h 20 min
